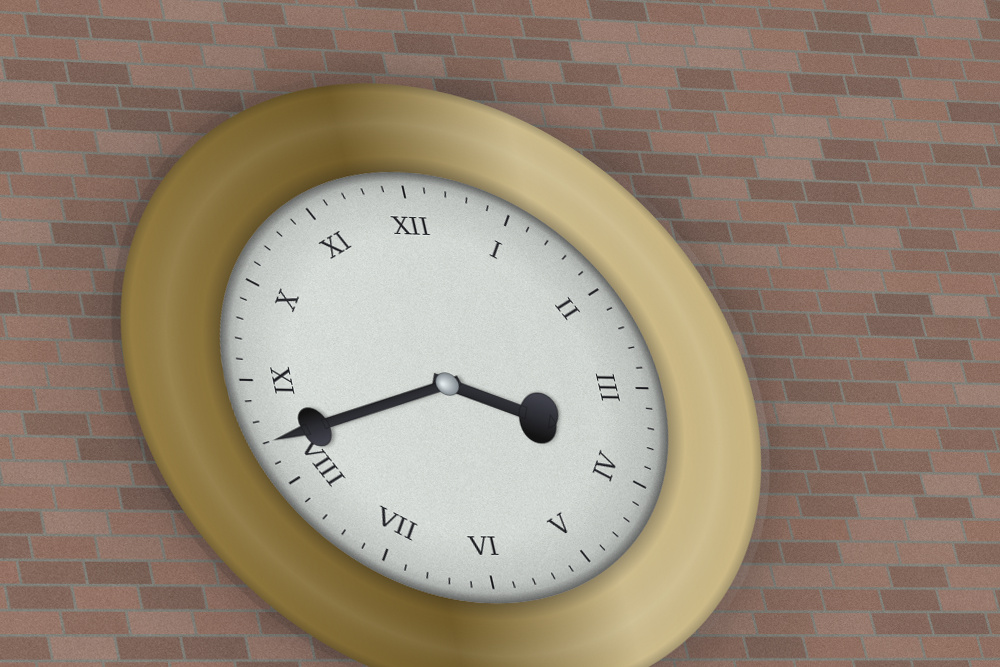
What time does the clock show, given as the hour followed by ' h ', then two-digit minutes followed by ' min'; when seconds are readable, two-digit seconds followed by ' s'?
3 h 42 min
